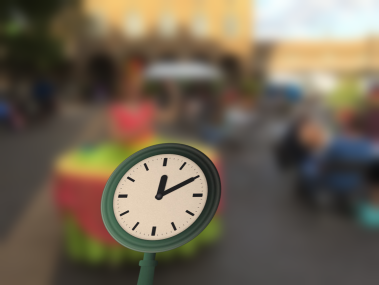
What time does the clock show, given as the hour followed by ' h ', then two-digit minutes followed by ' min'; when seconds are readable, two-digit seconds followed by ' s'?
12 h 10 min
